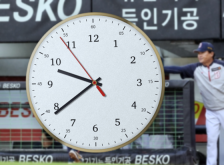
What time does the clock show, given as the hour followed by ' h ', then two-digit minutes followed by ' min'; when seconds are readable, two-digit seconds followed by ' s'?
9 h 38 min 54 s
